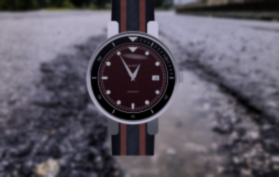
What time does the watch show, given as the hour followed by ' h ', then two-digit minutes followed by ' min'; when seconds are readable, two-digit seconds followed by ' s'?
12 h 55 min
